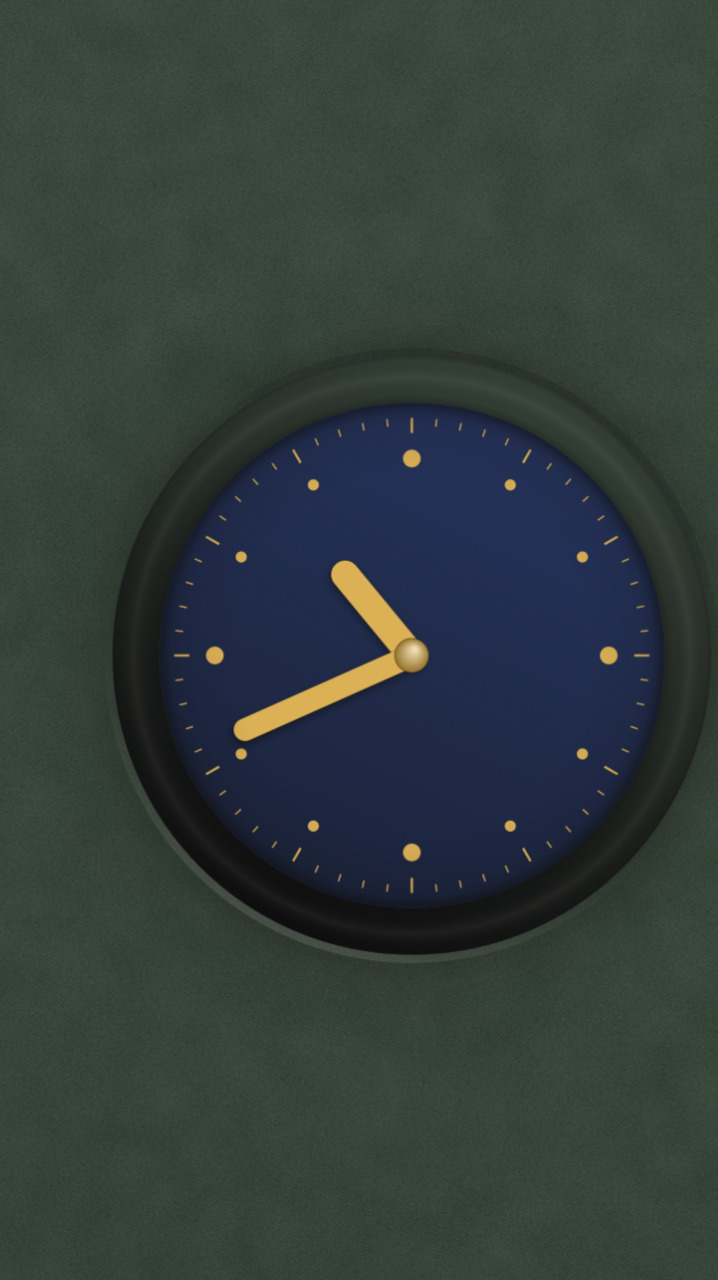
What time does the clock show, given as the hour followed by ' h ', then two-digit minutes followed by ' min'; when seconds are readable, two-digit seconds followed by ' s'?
10 h 41 min
